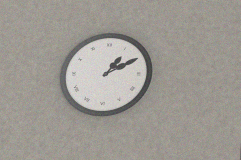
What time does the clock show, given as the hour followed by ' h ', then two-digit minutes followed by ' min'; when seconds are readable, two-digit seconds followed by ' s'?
1 h 10 min
